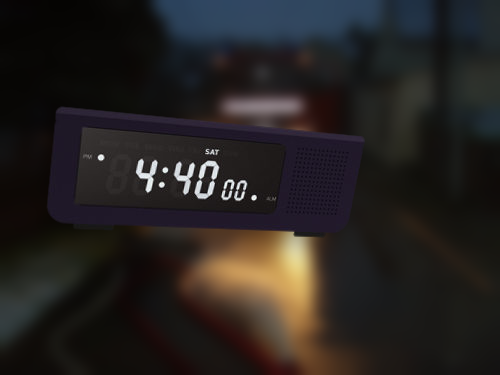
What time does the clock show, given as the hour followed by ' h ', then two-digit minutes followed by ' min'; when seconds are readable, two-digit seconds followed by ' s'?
4 h 40 min 00 s
